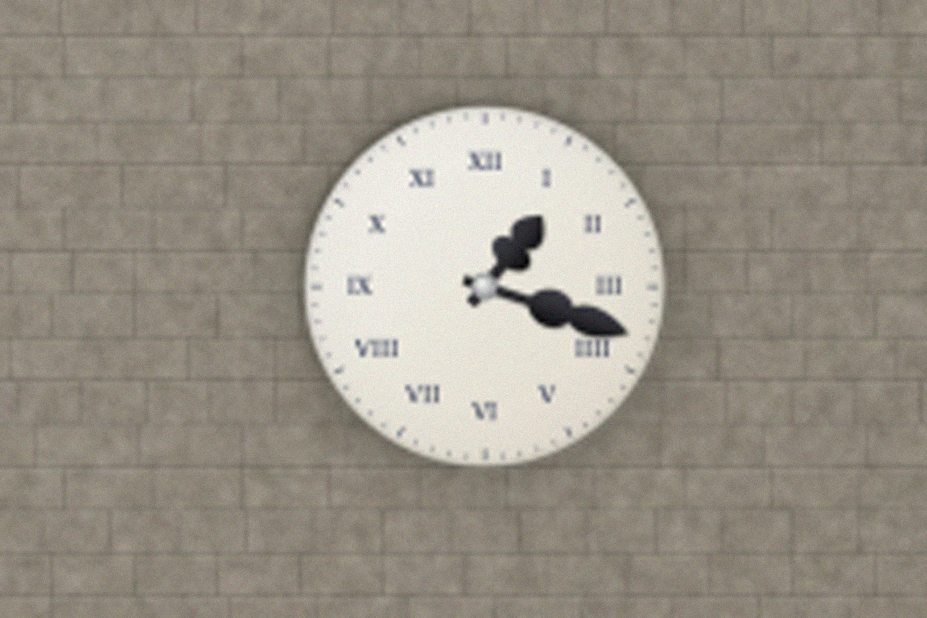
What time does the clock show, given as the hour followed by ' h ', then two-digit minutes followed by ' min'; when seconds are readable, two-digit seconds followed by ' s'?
1 h 18 min
